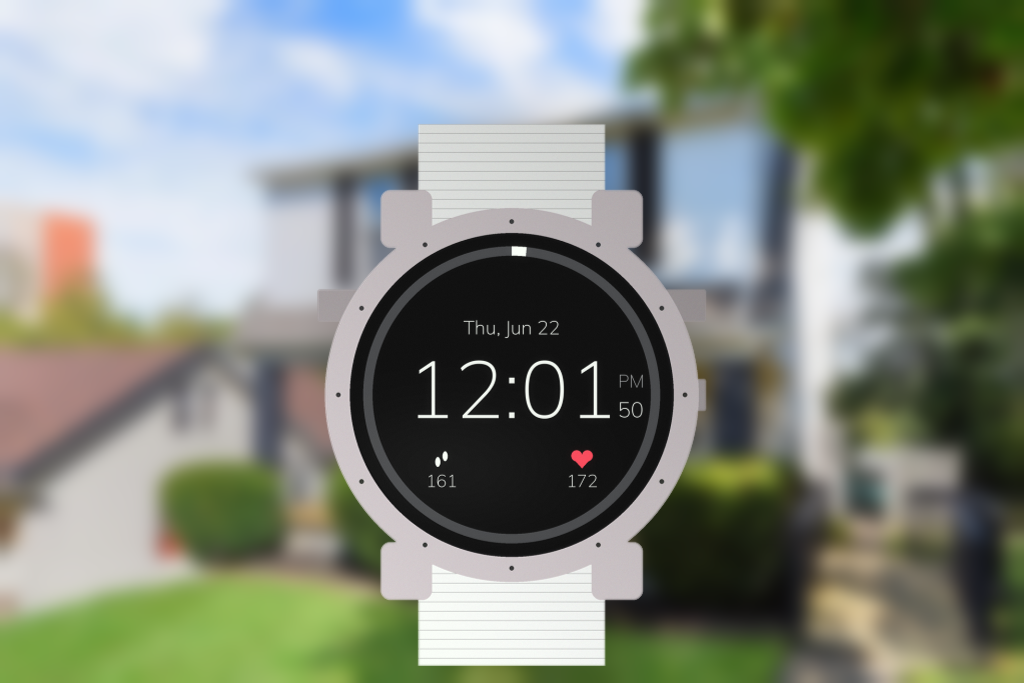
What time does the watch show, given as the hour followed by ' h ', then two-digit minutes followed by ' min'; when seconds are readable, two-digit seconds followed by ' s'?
12 h 01 min 50 s
